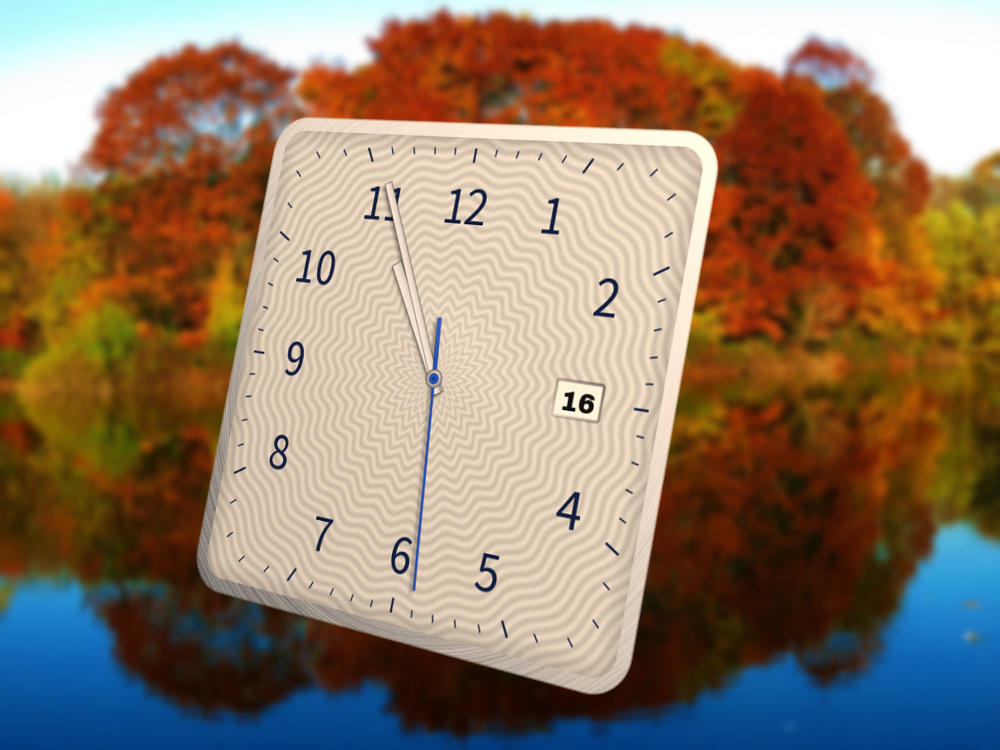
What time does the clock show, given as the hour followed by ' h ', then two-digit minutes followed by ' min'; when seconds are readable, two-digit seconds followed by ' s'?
10 h 55 min 29 s
